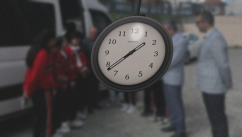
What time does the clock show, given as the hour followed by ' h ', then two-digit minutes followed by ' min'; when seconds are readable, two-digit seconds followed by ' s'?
1 h 38 min
